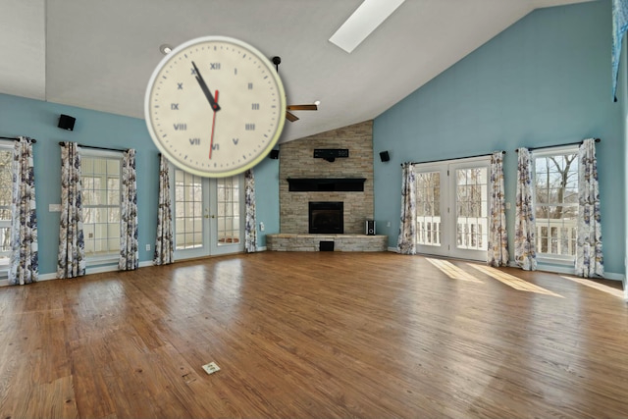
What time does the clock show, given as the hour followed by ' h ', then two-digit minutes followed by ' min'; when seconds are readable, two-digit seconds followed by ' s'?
10 h 55 min 31 s
